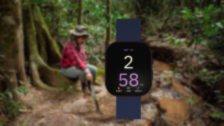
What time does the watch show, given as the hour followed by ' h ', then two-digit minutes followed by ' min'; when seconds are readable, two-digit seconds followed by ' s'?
2 h 58 min
